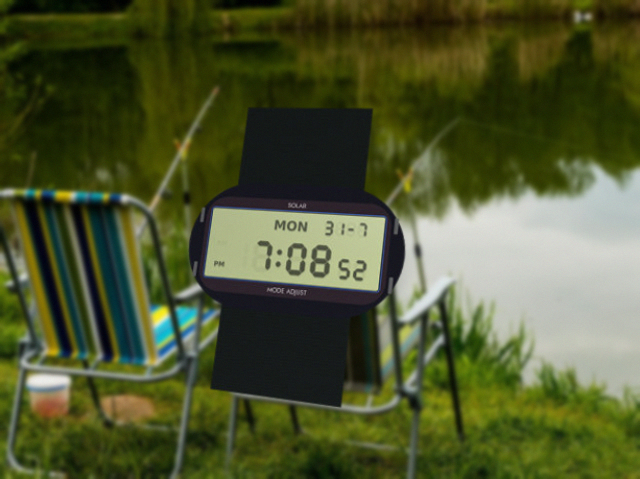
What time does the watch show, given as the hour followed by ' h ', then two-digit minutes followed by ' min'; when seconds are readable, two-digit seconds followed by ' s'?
7 h 08 min 52 s
